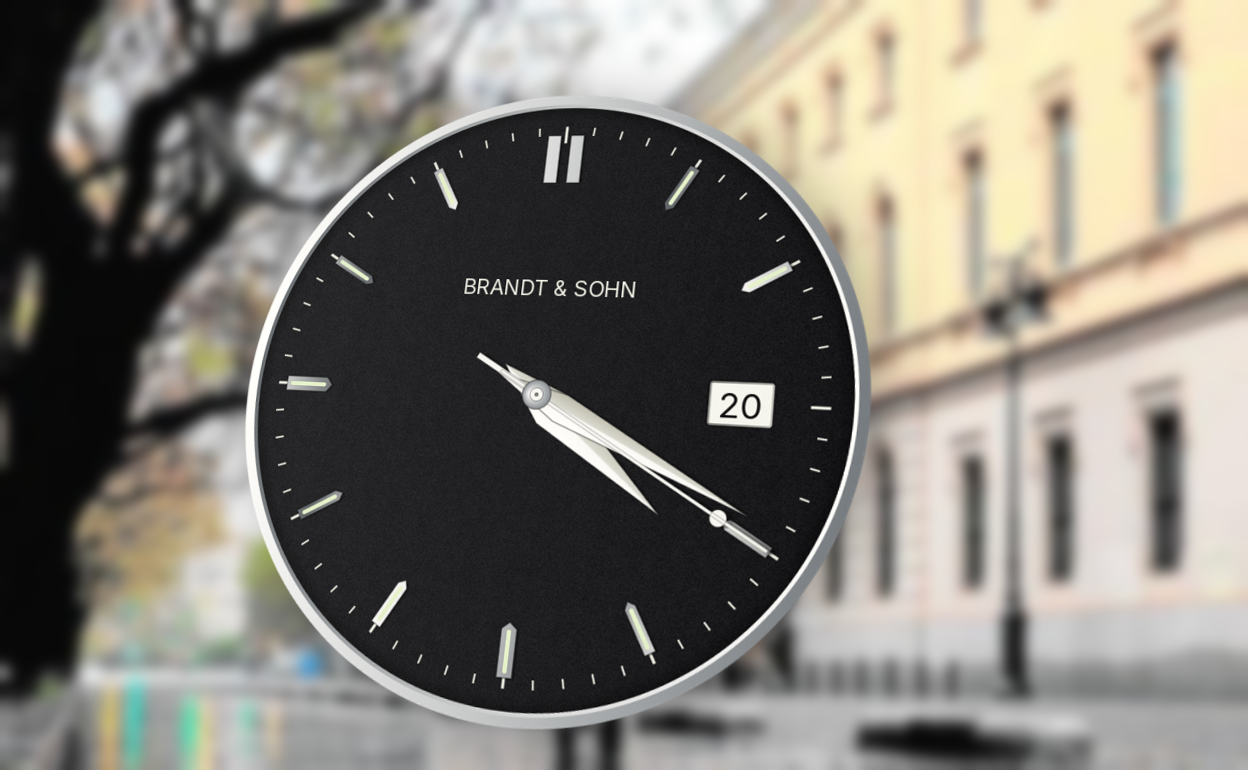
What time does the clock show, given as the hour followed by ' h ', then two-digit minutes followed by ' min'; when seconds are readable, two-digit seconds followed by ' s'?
4 h 19 min 20 s
